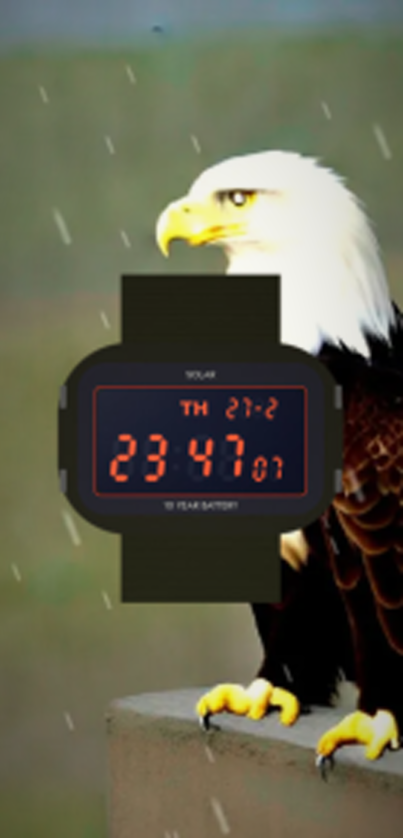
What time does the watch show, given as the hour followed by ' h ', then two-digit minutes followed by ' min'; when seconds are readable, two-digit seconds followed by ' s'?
23 h 47 min 07 s
